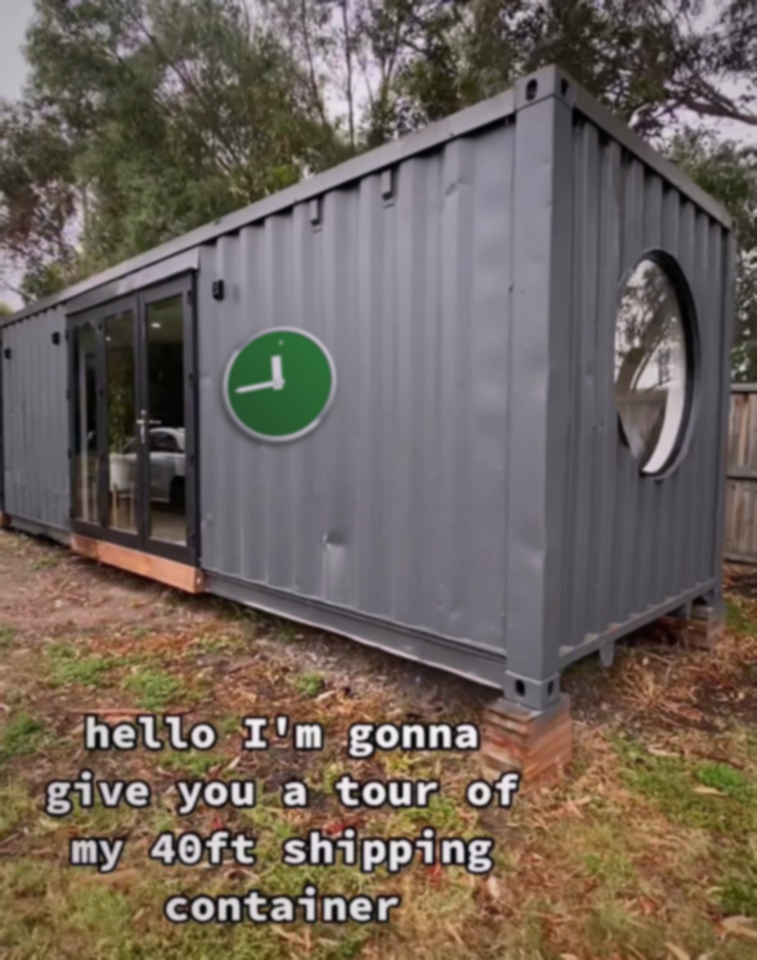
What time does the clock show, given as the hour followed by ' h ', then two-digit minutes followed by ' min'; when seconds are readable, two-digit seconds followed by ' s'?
11 h 43 min
